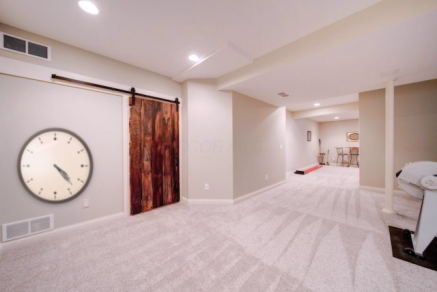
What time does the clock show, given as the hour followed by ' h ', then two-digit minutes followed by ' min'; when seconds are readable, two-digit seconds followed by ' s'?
4 h 23 min
